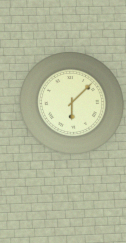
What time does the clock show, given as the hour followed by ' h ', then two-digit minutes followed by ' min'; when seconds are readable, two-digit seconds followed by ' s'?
6 h 08 min
